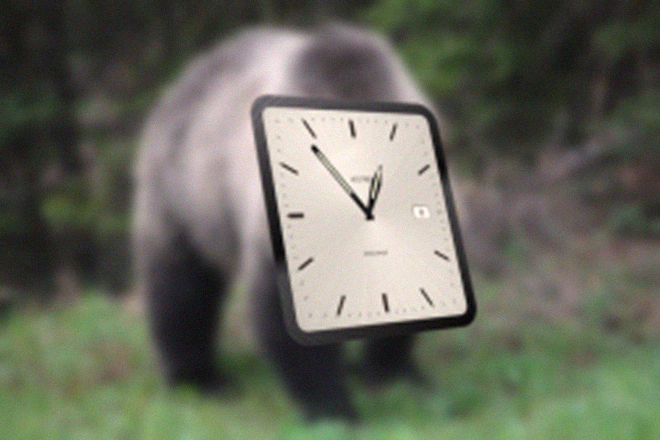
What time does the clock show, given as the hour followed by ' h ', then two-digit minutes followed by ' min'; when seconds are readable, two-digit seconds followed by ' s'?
12 h 54 min
